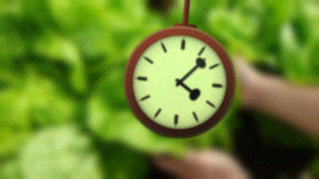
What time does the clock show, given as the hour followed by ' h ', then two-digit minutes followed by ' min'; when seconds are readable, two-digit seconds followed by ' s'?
4 h 07 min
